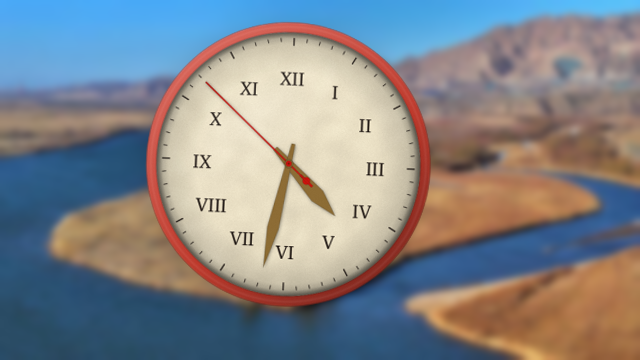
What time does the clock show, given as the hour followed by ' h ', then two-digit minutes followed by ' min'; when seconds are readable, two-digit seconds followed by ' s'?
4 h 31 min 52 s
